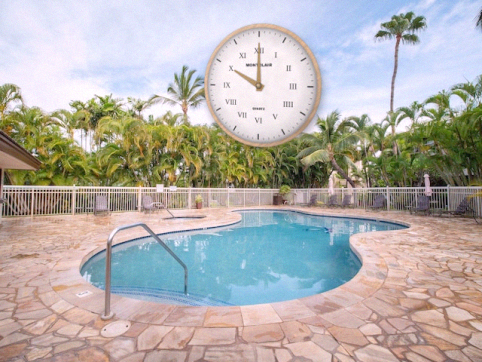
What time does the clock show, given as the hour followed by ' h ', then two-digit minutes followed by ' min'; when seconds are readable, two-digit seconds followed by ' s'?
10 h 00 min
